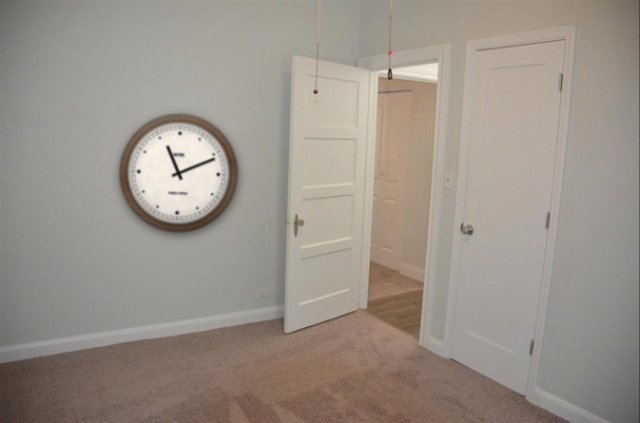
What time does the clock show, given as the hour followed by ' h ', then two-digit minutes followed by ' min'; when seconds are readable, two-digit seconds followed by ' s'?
11 h 11 min
